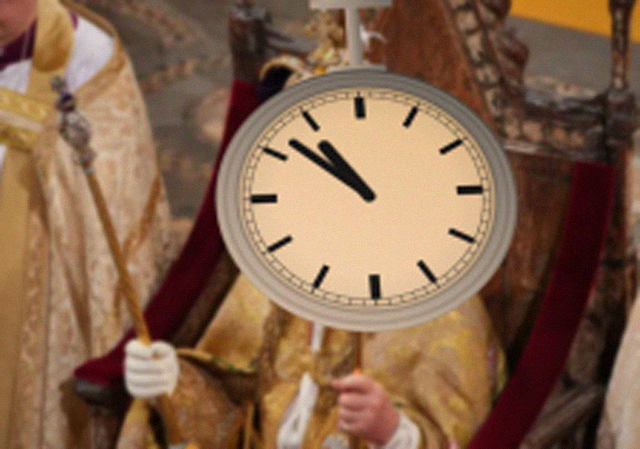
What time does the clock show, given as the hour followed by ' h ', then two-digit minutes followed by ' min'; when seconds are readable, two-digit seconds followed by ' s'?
10 h 52 min
